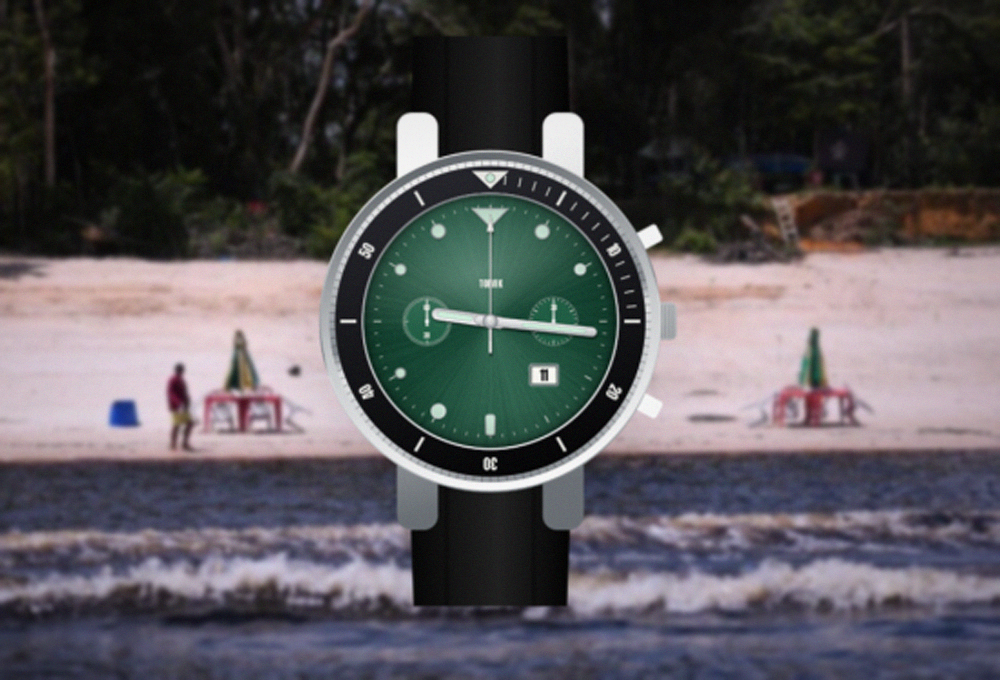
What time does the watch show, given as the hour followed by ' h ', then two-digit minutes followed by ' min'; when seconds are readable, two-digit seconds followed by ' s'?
9 h 16 min
